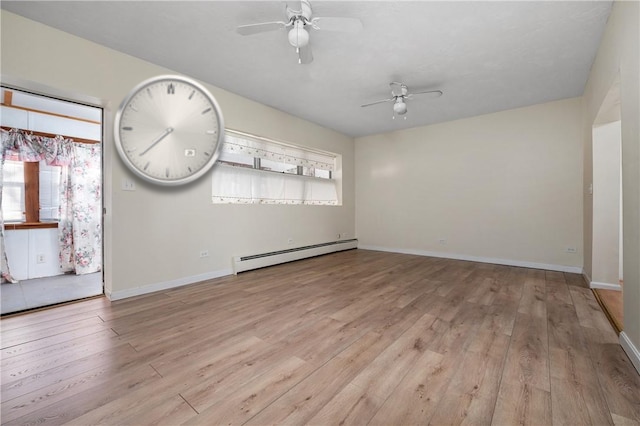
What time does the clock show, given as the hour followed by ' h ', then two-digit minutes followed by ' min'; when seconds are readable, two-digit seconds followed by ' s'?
7 h 38 min
